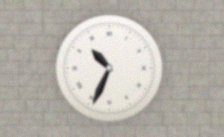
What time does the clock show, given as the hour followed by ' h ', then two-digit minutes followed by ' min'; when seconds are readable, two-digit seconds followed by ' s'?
10 h 34 min
